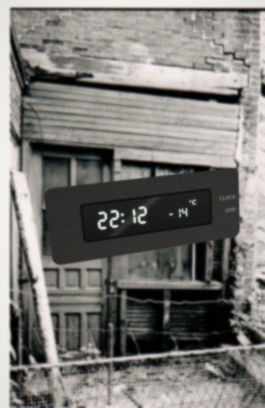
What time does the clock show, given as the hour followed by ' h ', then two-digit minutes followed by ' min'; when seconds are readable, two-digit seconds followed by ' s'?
22 h 12 min
